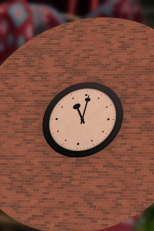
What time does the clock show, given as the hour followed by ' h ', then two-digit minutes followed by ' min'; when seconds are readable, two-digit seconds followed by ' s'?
11 h 01 min
